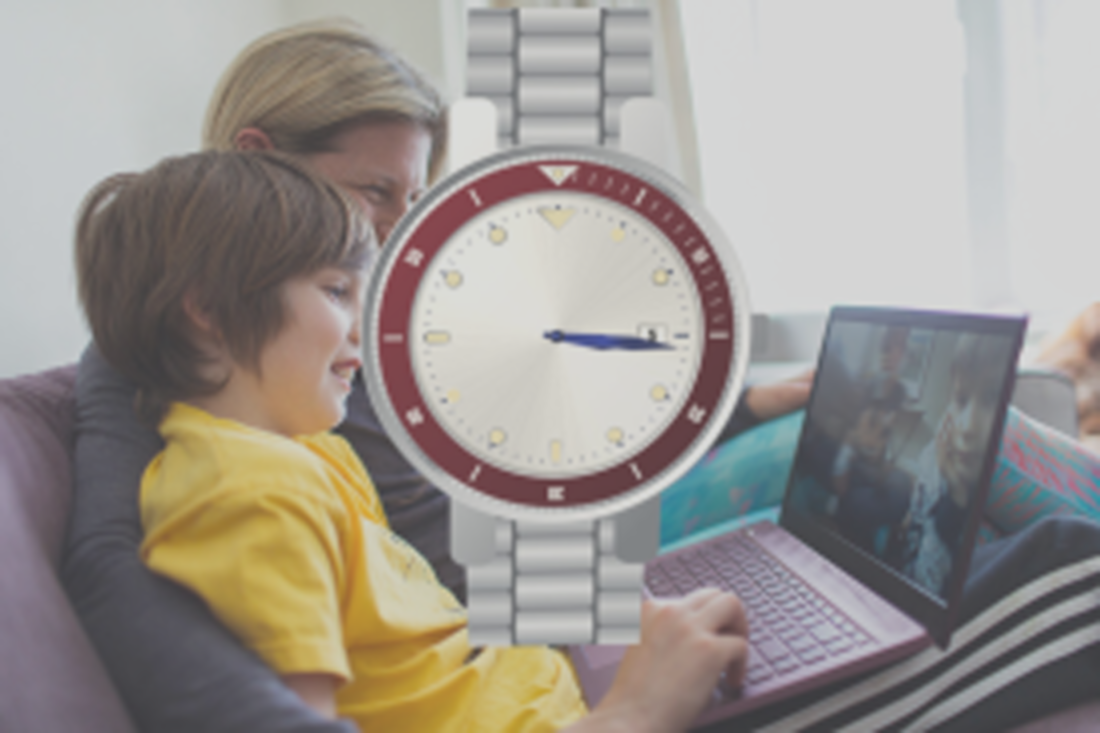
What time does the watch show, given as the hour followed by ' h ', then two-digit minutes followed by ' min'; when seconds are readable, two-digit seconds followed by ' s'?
3 h 16 min
